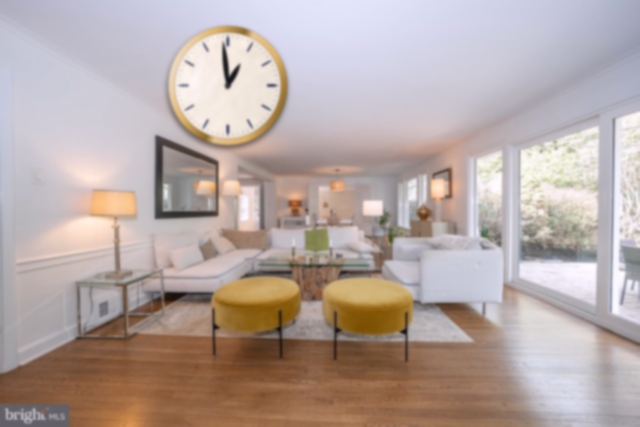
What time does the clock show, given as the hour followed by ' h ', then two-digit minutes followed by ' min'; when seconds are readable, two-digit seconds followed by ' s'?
12 h 59 min
